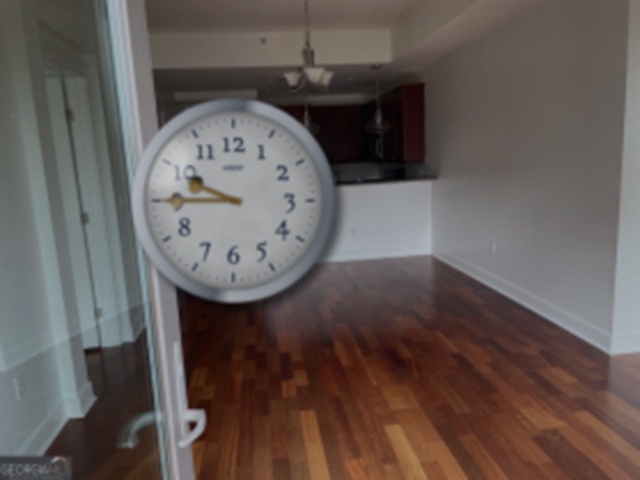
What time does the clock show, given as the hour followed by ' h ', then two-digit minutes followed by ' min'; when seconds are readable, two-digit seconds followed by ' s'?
9 h 45 min
